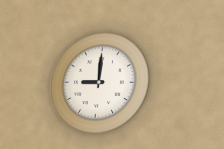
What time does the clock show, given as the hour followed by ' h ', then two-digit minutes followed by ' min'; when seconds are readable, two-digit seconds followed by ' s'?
9 h 00 min
